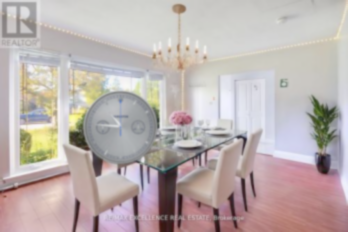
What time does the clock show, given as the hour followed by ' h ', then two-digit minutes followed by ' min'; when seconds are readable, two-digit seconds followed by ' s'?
10 h 46 min
